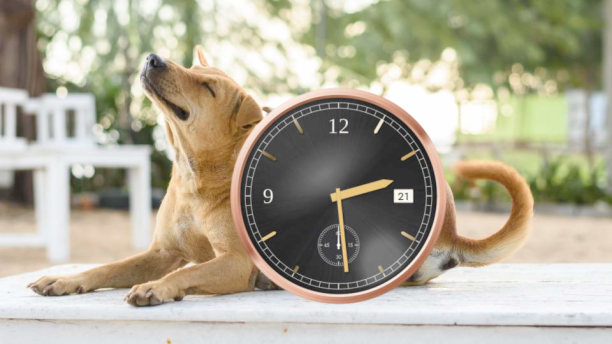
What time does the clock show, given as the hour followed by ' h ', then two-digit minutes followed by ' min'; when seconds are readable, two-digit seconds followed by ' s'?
2 h 29 min
